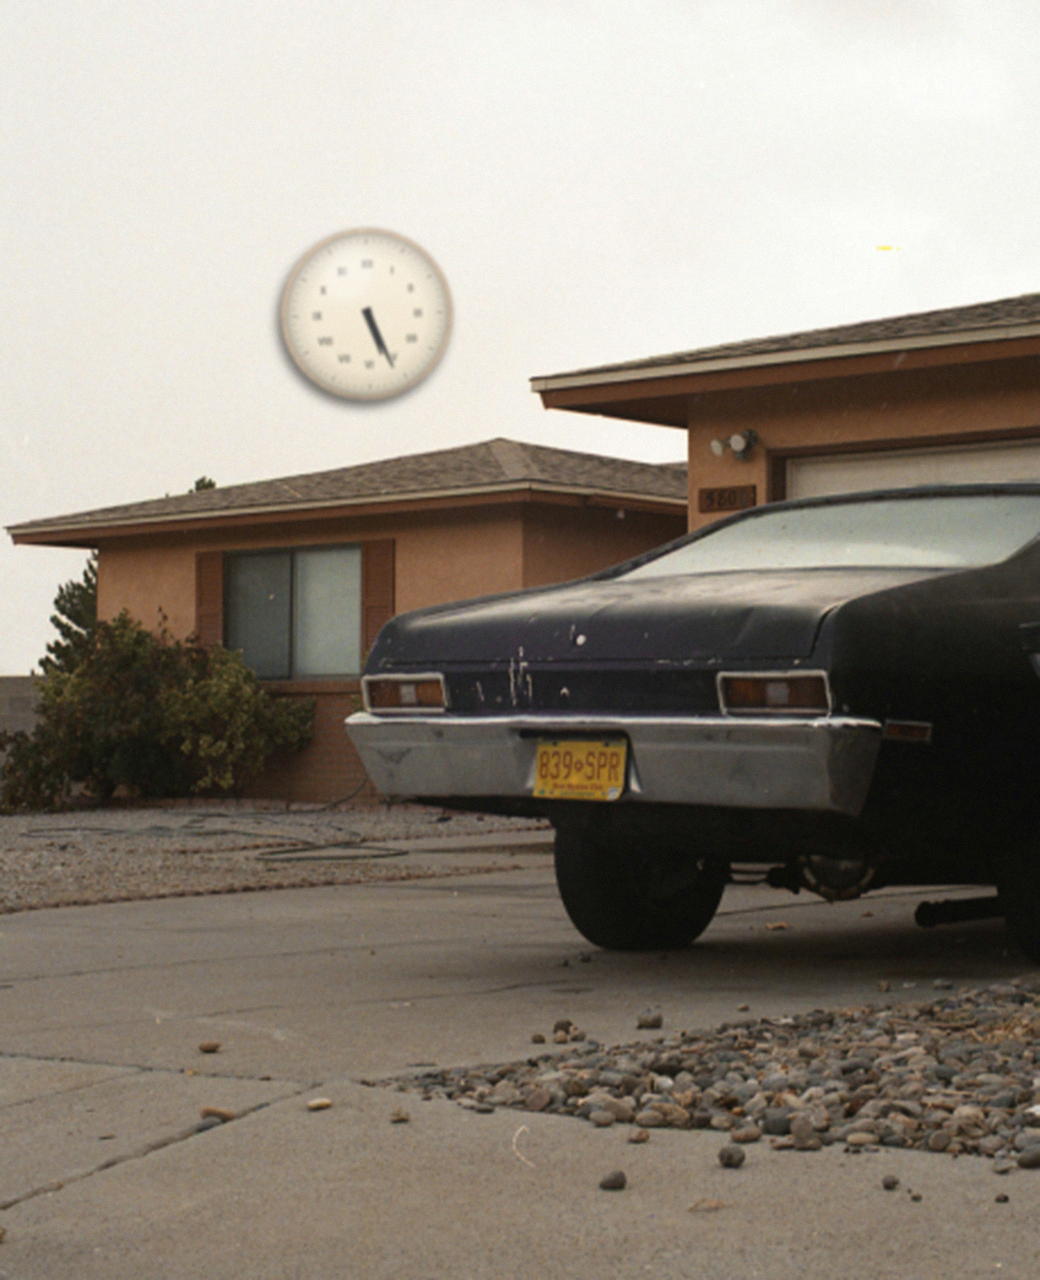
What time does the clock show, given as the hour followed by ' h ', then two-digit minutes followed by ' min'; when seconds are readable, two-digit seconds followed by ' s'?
5 h 26 min
